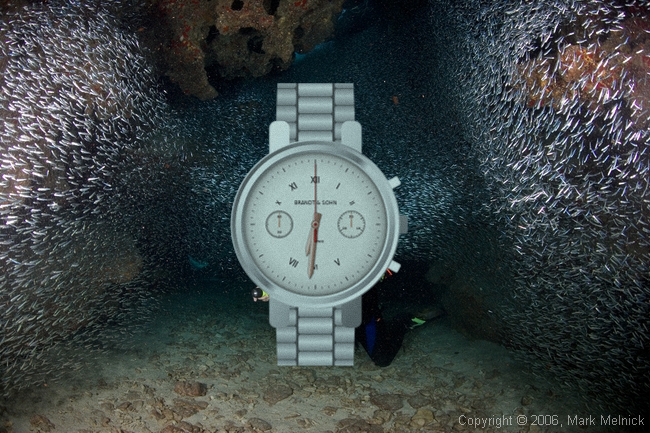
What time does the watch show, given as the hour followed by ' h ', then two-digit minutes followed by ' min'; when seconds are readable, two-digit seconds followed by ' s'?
6 h 31 min
